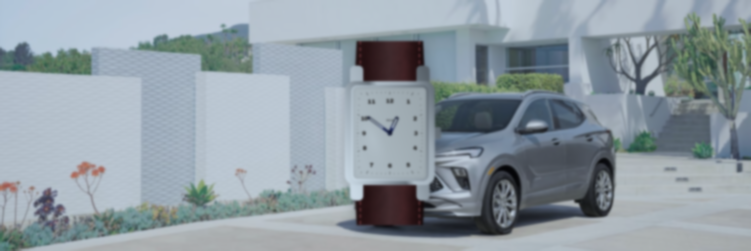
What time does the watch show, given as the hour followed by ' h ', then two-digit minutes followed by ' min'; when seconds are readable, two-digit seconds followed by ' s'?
12 h 51 min
